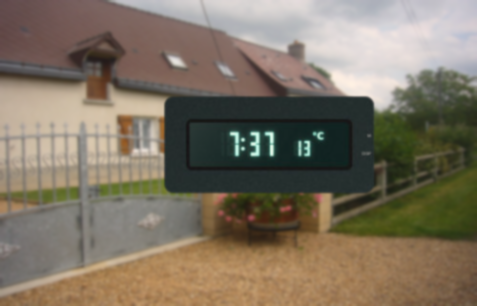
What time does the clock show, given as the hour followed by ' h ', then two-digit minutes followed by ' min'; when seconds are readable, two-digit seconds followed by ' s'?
7 h 37 min
